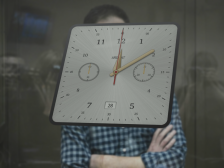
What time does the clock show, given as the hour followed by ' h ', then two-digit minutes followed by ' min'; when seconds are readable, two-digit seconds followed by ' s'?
12 h 09 min
